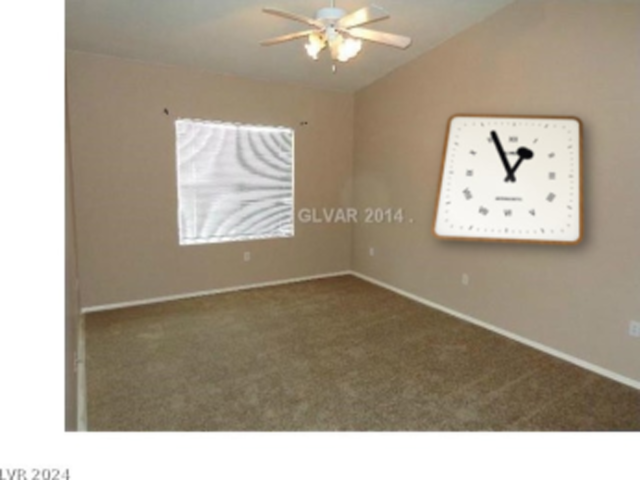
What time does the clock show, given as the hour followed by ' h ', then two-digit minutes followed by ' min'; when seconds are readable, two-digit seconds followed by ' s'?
12 h 56 min
